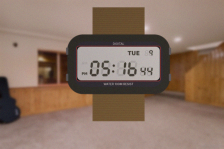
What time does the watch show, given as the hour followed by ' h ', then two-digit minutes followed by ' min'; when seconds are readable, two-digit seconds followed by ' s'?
5 h 16 min 44 s
